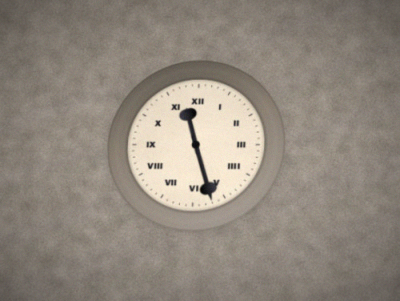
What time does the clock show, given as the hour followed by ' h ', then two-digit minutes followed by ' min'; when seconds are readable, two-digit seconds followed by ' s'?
11 h 27 min
